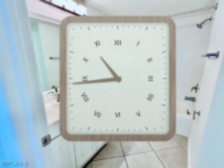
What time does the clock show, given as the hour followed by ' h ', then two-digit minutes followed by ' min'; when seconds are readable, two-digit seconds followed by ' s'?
10 h 44 min
